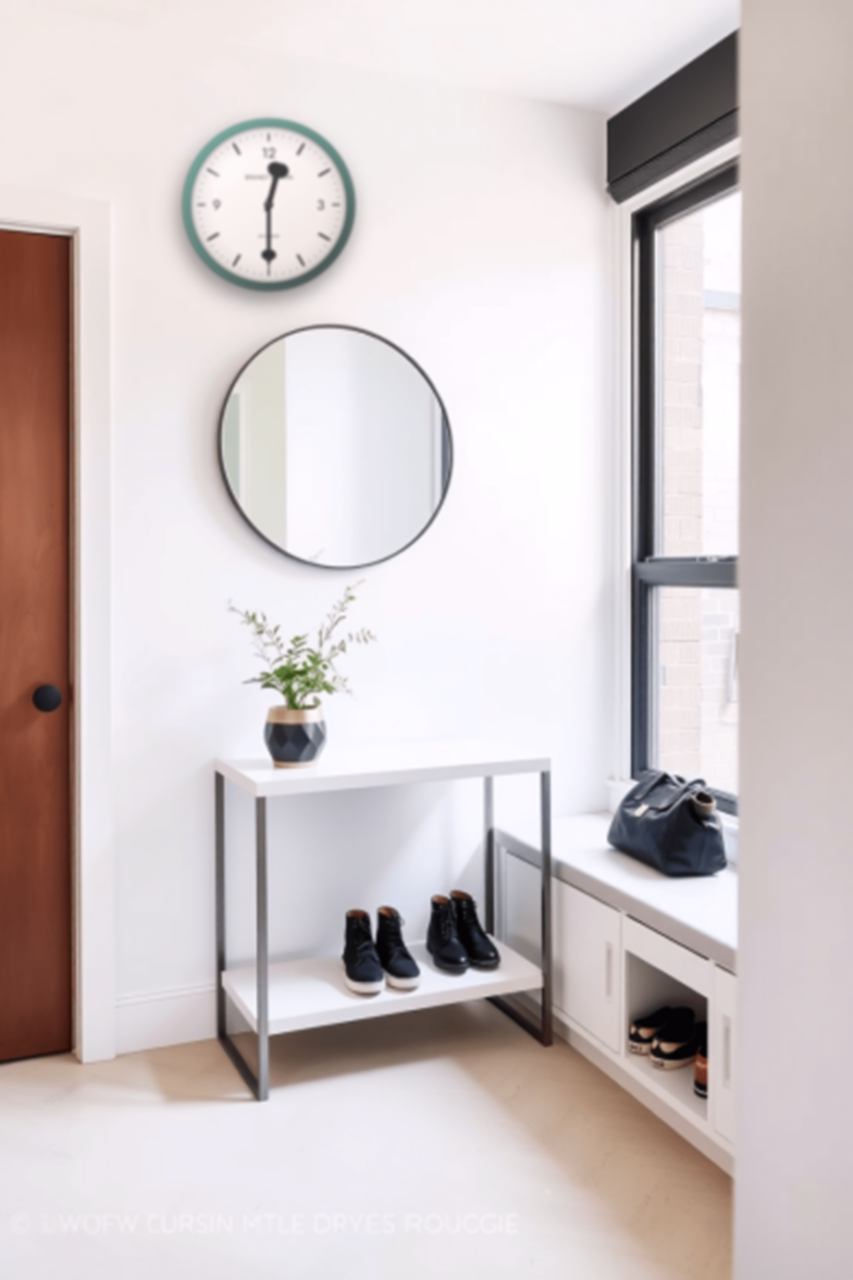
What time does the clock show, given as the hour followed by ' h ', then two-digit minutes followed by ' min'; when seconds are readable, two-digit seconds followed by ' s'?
12 h 30 min
